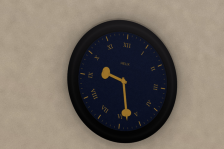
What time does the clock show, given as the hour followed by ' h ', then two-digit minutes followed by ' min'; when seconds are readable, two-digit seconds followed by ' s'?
9 h 28 min
